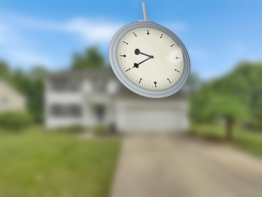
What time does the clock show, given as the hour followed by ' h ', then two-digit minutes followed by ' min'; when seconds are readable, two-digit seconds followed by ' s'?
9 h 40 min
